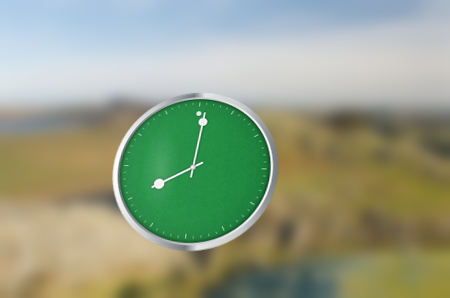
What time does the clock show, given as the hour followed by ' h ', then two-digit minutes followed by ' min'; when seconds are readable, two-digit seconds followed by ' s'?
8 h 01 min
